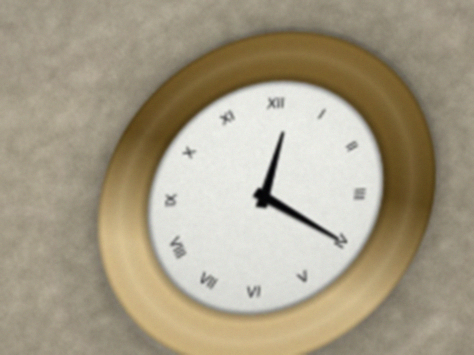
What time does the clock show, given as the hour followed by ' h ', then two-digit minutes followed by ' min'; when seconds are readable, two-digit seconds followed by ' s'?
12 h 20 min
